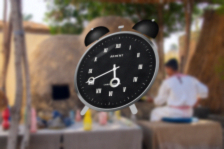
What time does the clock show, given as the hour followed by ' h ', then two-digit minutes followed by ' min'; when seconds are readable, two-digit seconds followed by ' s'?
5 h 41 min
